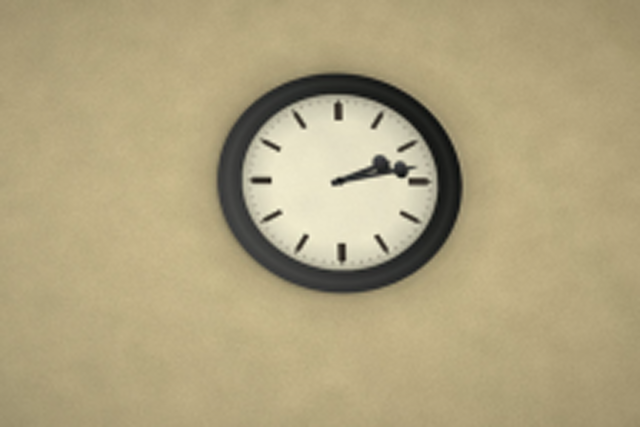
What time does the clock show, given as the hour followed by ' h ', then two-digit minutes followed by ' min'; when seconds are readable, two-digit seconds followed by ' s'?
2 h 13 min
